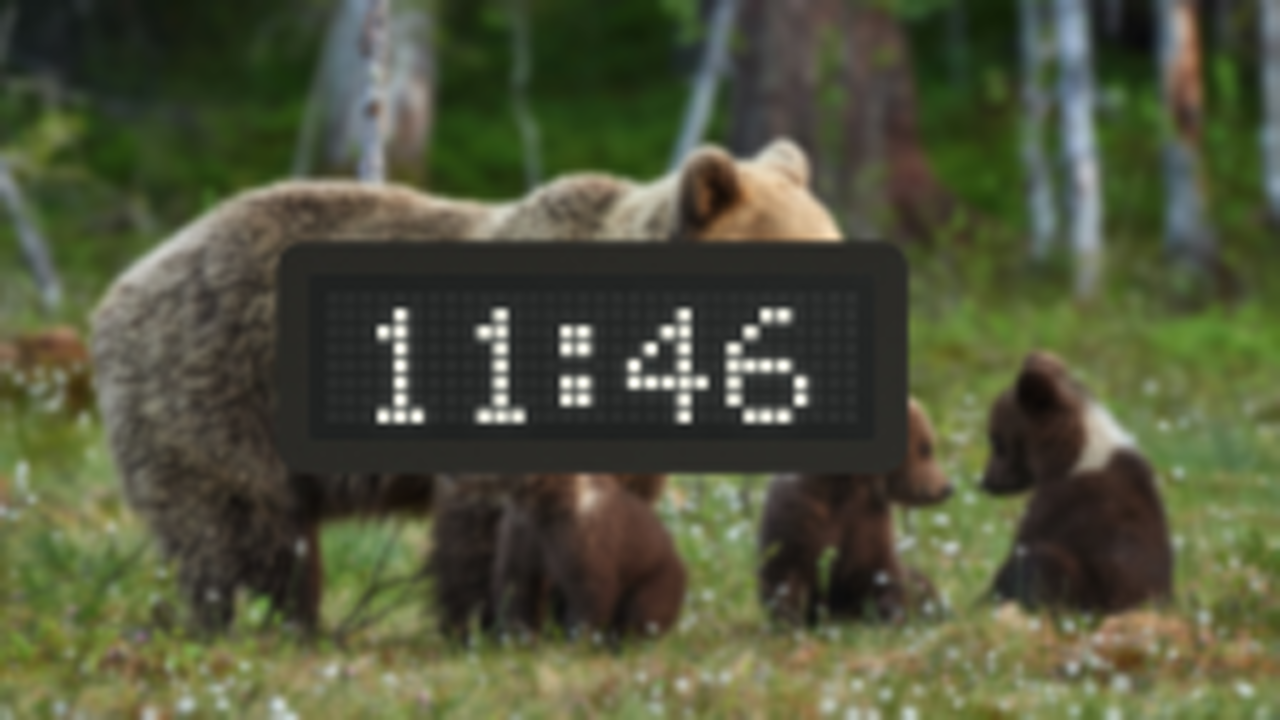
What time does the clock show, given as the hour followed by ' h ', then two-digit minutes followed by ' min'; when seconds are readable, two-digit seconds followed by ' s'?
11 h 46 min
